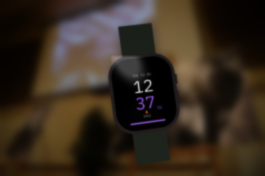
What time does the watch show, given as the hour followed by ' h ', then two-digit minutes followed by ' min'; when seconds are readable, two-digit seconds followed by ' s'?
12 h 37 min
